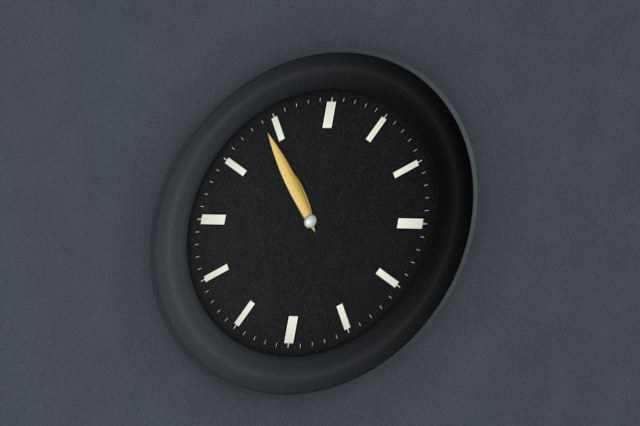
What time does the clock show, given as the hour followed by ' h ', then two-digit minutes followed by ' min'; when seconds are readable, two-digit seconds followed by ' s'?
10 h 54 min
